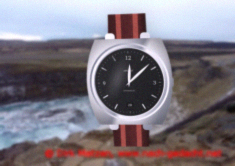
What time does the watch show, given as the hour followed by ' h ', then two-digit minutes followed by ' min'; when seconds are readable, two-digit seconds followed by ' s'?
12 h 08 min
